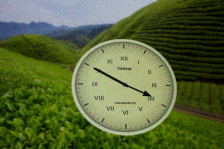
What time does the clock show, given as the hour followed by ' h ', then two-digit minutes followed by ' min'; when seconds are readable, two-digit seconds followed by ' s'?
3 h 50 min
